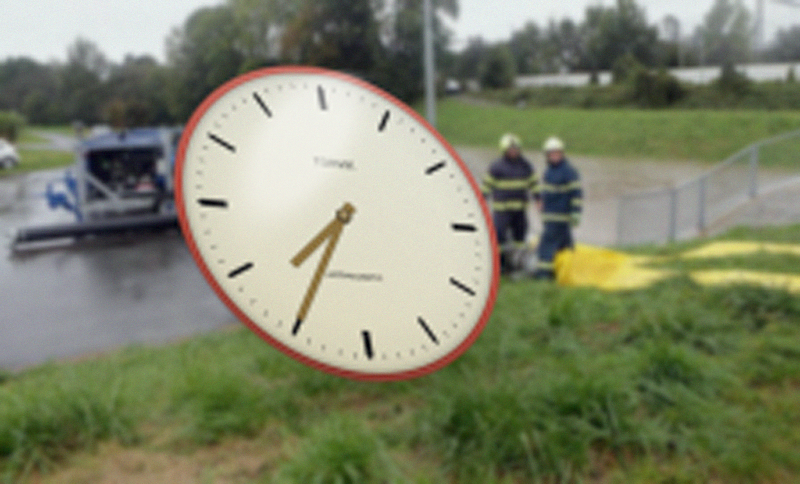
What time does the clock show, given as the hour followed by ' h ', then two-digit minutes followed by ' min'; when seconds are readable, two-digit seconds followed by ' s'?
7 h 35 min
